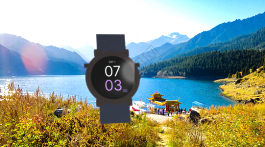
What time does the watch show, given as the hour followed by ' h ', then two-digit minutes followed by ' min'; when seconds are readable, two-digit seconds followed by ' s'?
7 h 03 min
